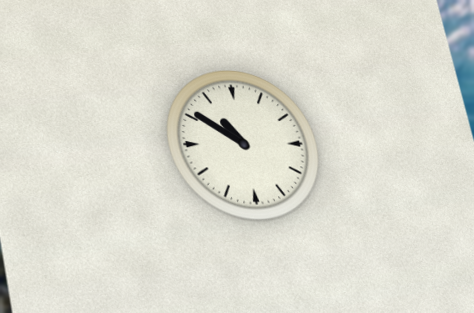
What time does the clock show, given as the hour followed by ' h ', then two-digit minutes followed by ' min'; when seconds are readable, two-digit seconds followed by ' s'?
10 h 51 min
